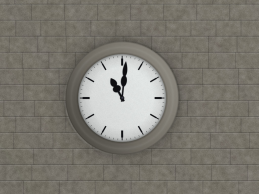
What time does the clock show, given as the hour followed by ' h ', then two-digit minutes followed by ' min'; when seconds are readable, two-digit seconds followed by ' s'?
11 h 01 min
